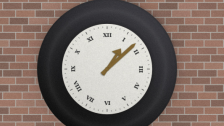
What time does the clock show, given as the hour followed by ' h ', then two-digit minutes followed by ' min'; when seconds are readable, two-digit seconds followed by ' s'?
1 h 08 min
